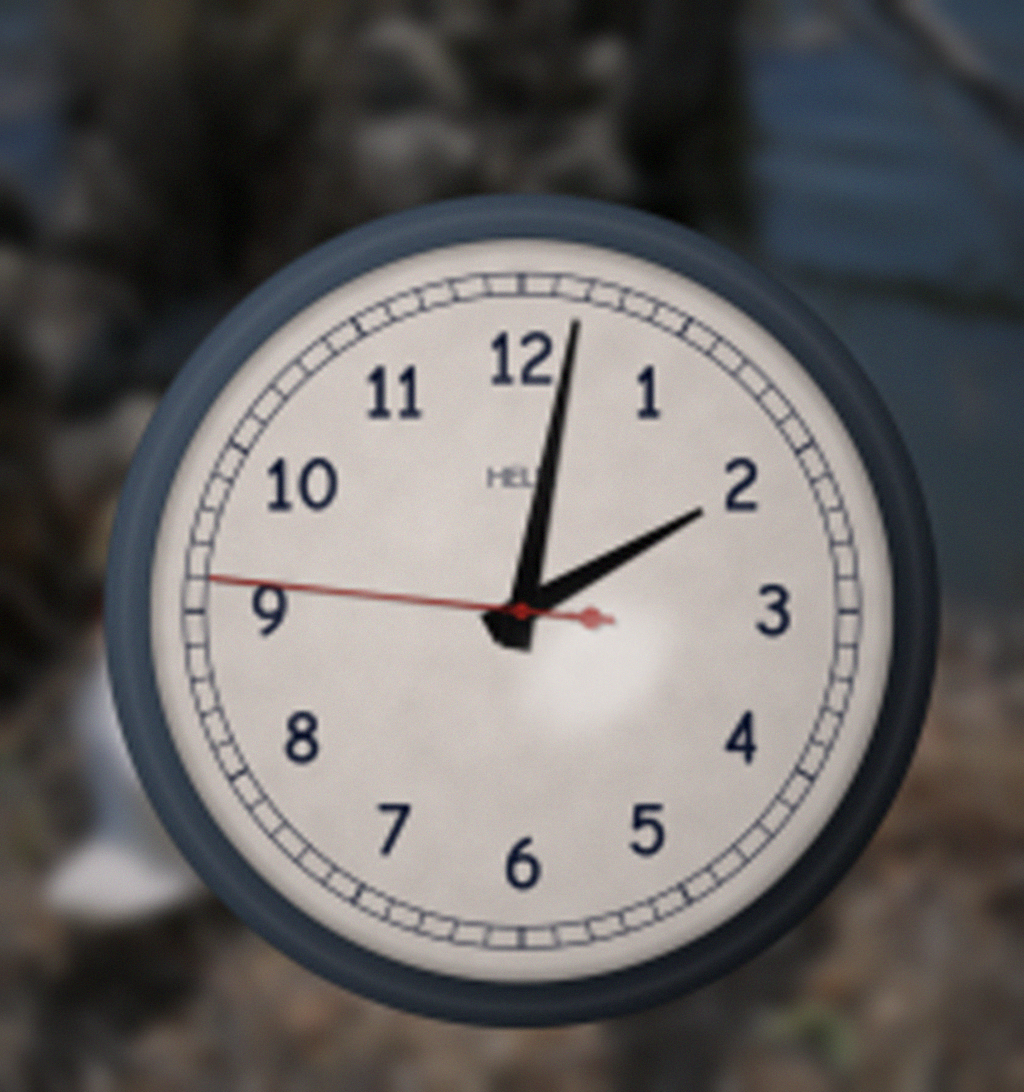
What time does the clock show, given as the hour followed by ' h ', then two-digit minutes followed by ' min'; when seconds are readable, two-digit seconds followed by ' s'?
2 h 01 min 46 s
